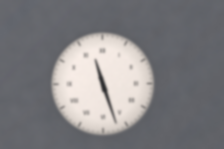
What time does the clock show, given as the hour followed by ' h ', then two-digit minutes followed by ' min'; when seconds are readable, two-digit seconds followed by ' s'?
11 h 27 min
